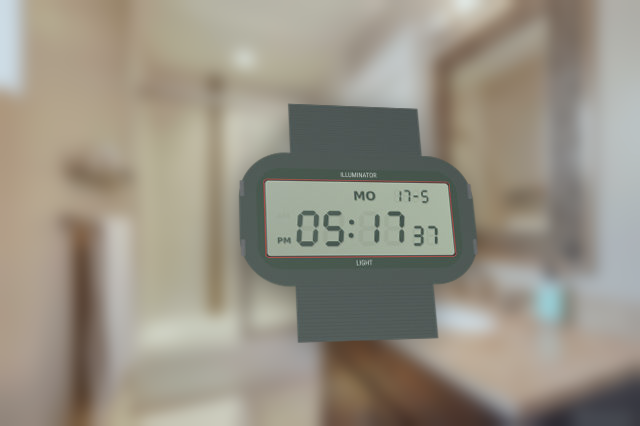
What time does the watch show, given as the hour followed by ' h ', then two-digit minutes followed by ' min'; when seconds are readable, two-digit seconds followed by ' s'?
5 h 17 min 37 s
